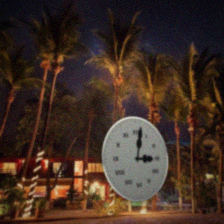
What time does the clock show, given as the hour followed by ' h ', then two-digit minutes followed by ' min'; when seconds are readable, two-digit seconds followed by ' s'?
3 h 02 min
